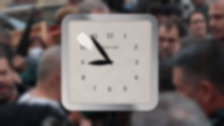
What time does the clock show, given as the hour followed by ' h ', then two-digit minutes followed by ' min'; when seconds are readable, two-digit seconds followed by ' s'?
8 h 54 min
